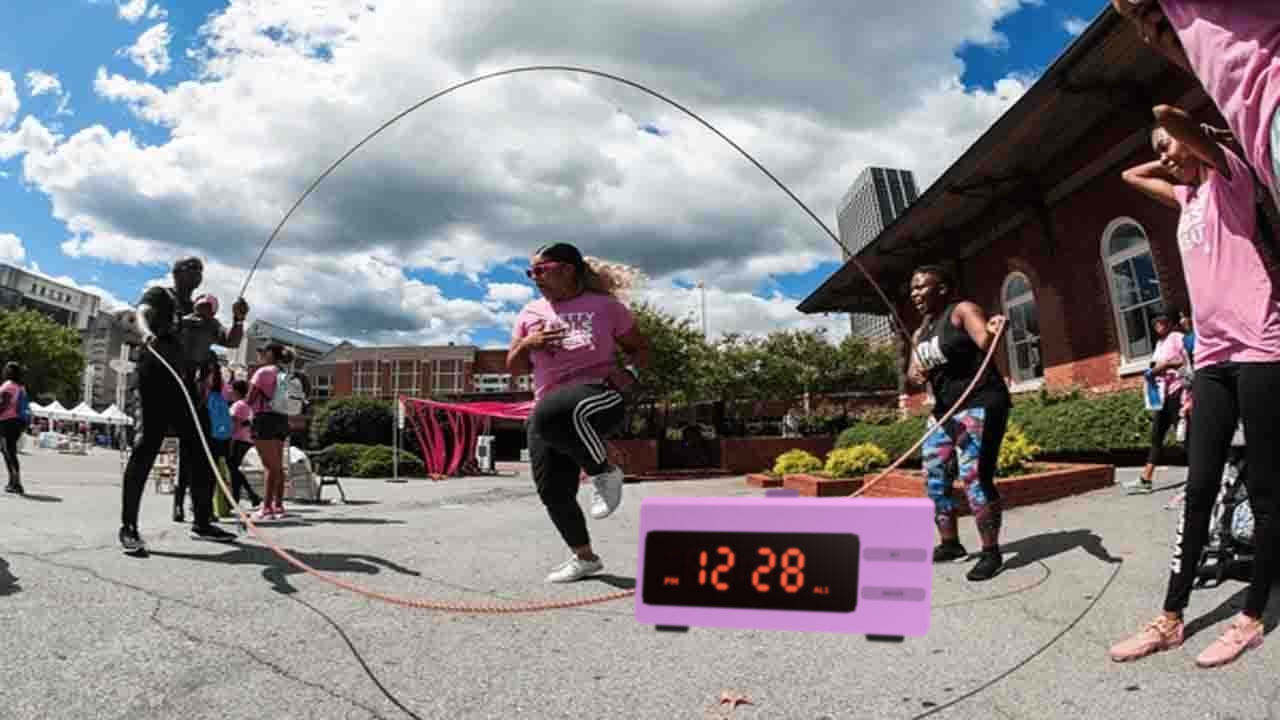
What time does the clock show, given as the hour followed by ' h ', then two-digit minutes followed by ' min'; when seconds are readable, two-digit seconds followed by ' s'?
12 h 28 min
